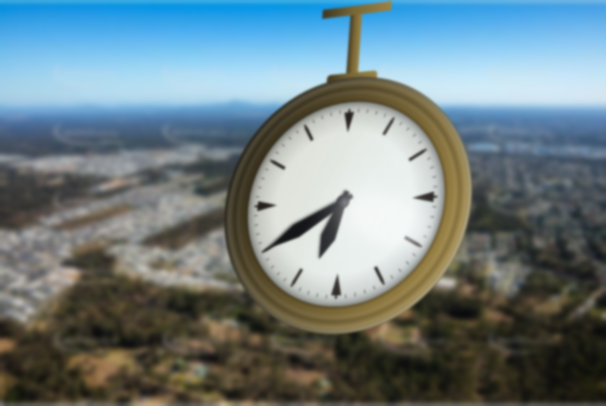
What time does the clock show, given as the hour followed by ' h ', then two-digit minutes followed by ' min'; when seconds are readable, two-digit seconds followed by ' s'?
6 h 40 min
